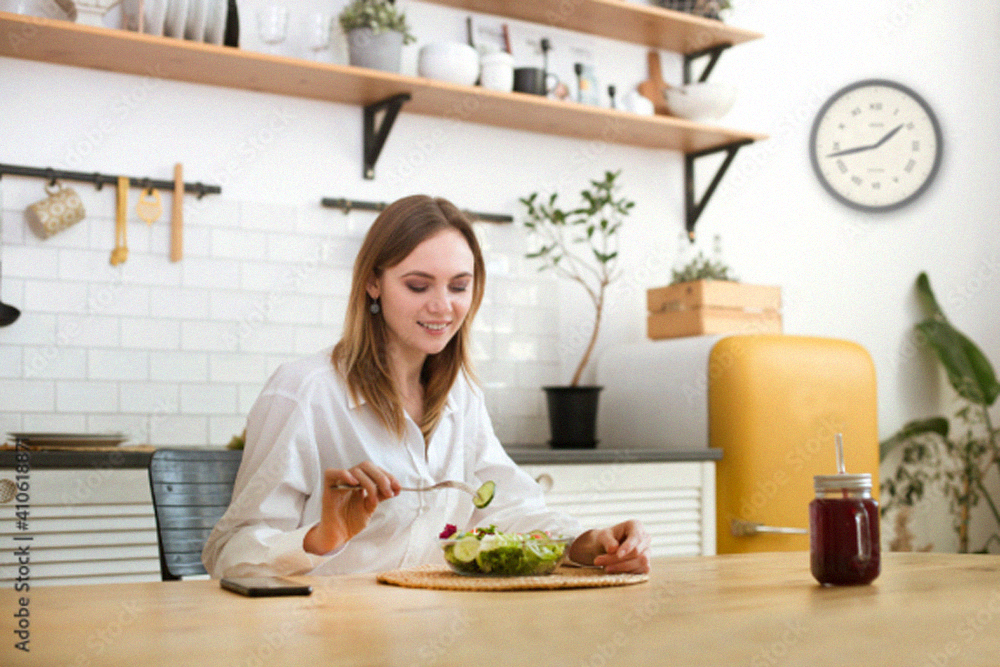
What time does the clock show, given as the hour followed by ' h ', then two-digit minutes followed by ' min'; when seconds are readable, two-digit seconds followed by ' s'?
1 h 43 min
